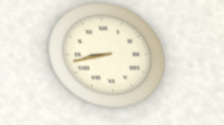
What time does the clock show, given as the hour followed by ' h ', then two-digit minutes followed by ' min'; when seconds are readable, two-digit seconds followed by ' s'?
8 h 43 min
